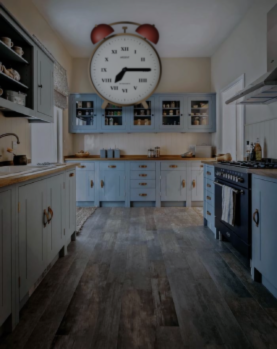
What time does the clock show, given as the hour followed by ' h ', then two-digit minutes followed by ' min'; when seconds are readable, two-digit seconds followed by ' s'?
7 h 15 min
